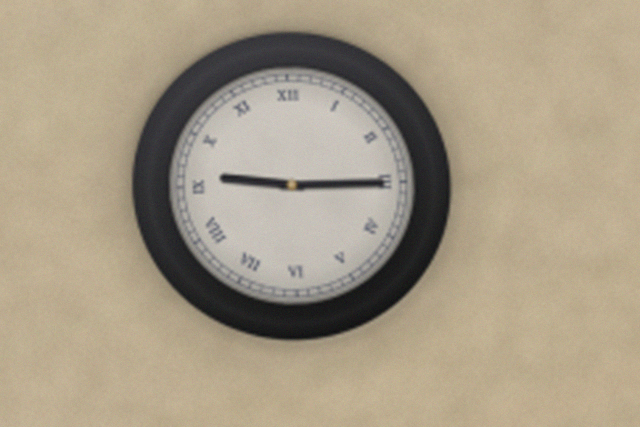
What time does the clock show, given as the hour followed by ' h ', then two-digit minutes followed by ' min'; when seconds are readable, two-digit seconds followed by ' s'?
9 h 15 min
